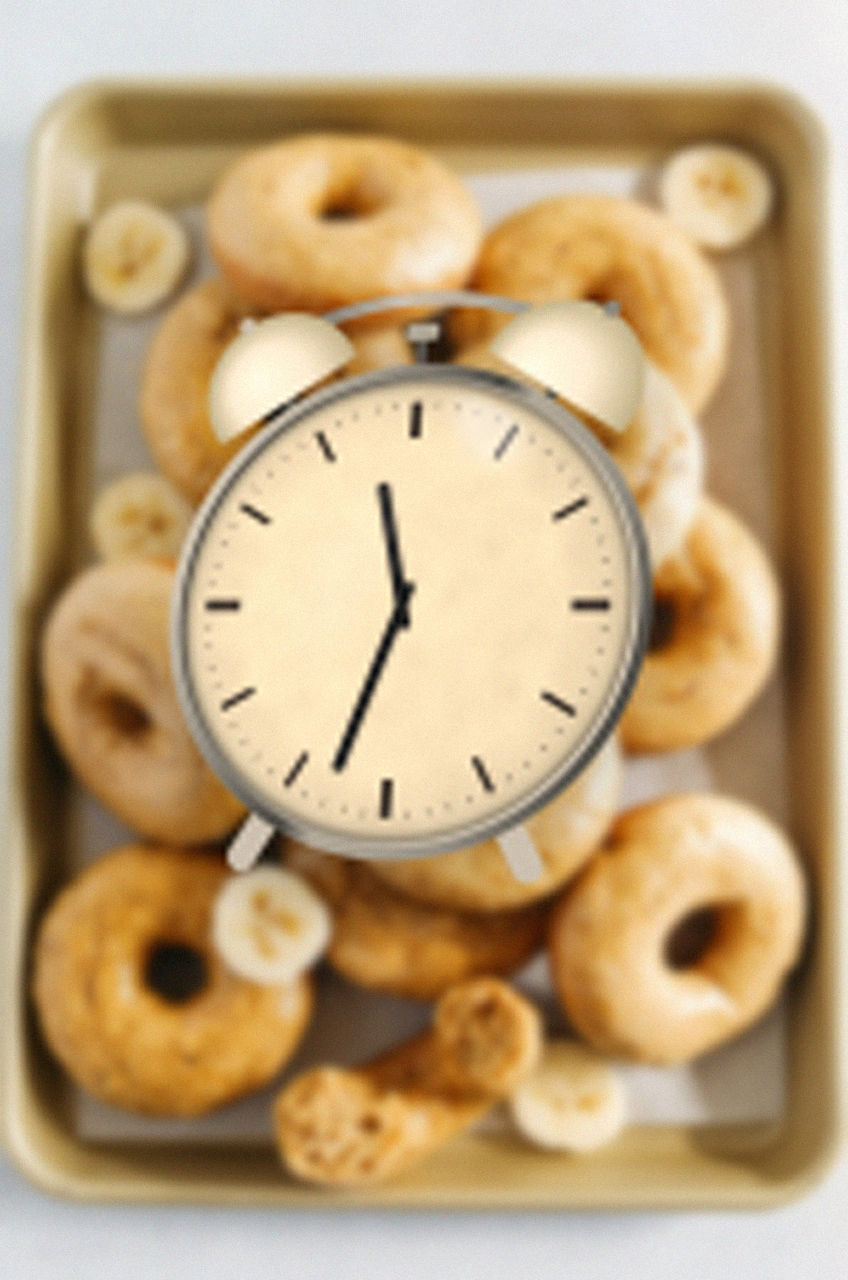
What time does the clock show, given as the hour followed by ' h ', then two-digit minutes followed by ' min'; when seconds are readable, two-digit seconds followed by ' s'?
11 h 33 min
